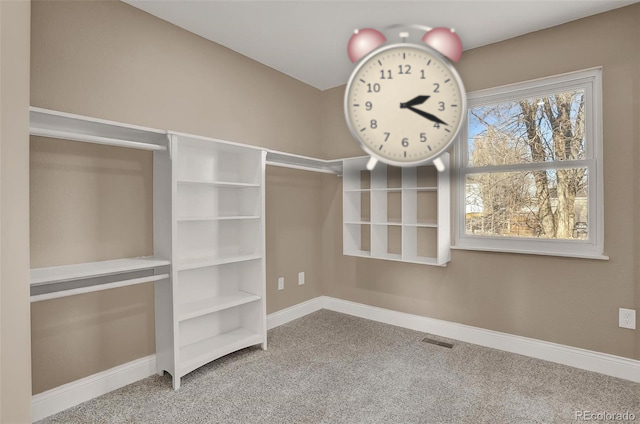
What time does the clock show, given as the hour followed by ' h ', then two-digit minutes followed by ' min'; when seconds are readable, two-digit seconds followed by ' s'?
2 h 19 min
